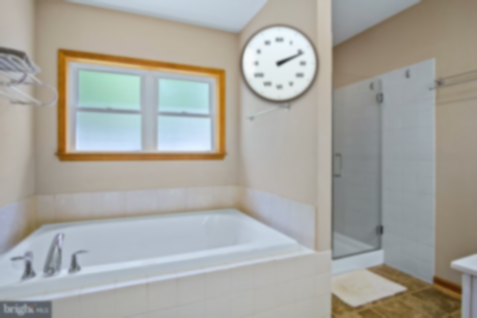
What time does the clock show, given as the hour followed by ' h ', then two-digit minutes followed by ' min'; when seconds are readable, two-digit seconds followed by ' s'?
2 h 11 min
